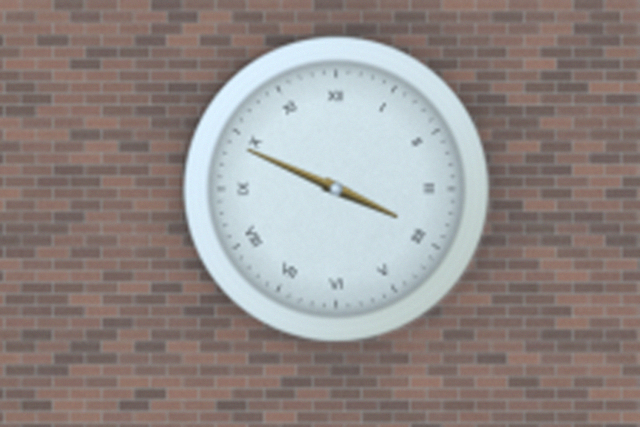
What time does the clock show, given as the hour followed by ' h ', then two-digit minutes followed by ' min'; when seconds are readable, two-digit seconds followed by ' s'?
3 h 49 min
